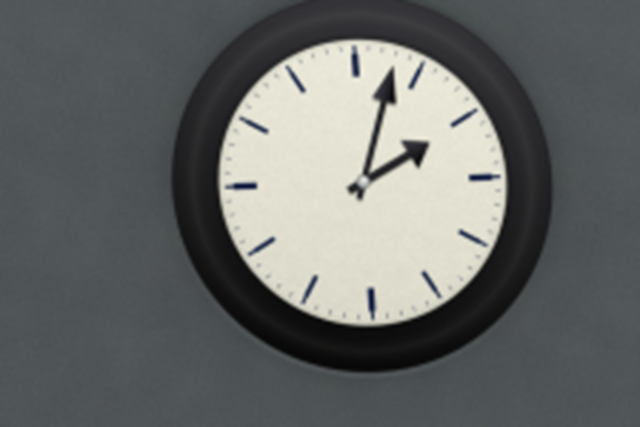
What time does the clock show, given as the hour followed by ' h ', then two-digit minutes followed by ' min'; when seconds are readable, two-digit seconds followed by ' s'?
2 h 03 min
